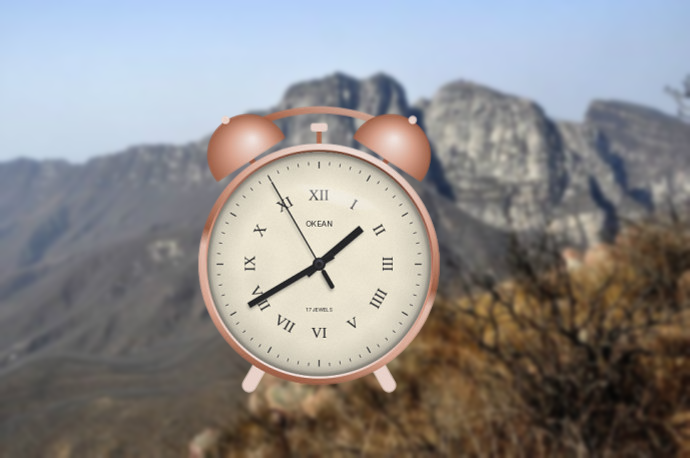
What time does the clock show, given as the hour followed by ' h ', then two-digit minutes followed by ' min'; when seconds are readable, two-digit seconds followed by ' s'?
1 h 39 min 55 s
